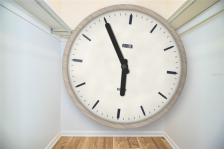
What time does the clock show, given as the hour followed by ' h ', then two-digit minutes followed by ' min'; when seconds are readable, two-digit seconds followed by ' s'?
5 h 55 min
